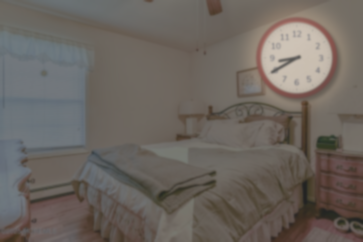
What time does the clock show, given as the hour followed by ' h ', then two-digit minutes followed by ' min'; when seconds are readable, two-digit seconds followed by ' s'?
8 h 40 min
